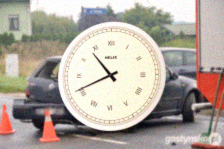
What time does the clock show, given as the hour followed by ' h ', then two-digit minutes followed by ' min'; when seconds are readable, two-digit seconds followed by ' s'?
10 h 41 min
